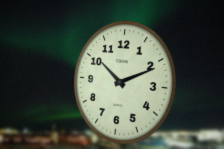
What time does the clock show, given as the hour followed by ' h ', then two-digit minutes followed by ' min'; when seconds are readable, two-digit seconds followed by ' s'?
10 h 11 min
